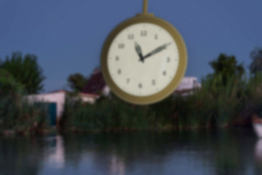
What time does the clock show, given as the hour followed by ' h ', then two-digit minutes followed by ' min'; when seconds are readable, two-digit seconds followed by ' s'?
11 h 10 min
